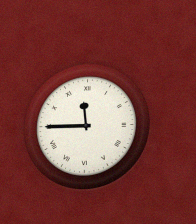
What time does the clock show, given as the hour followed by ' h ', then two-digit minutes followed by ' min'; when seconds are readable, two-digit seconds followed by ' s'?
11 h 45 min
